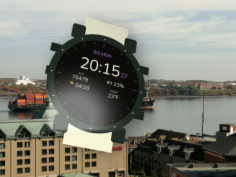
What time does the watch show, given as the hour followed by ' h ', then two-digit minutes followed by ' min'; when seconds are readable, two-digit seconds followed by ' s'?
20 h 15 min
